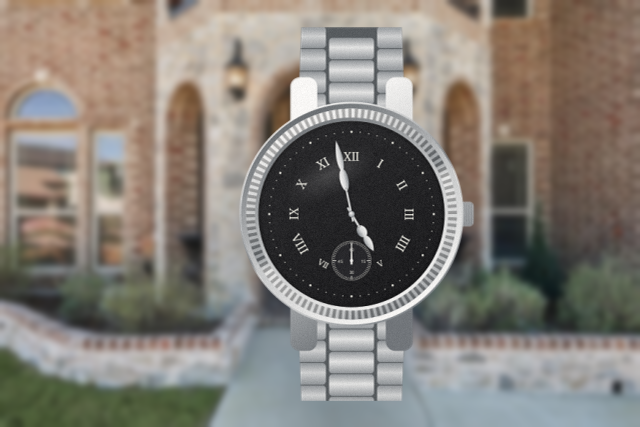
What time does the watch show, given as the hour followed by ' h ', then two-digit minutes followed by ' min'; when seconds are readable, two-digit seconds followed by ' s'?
4 h 58 min
